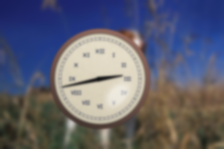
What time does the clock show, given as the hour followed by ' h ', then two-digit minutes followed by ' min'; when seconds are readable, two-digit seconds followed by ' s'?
2 h 43 min
